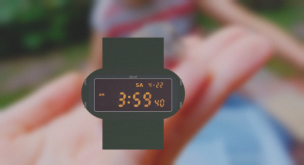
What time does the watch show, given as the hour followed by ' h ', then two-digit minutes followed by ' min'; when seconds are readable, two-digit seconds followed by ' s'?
3 h 59 min 40 s
